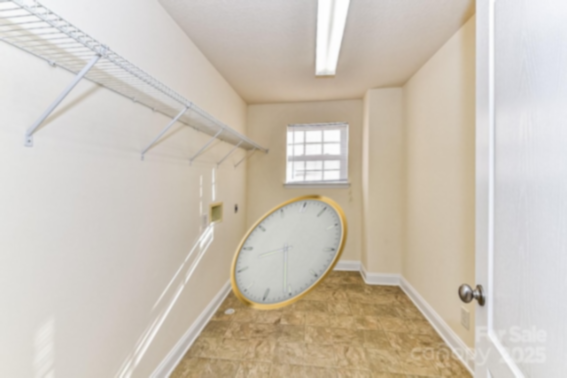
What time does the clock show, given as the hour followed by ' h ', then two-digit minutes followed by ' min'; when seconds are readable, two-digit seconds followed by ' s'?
8 h 26 min
